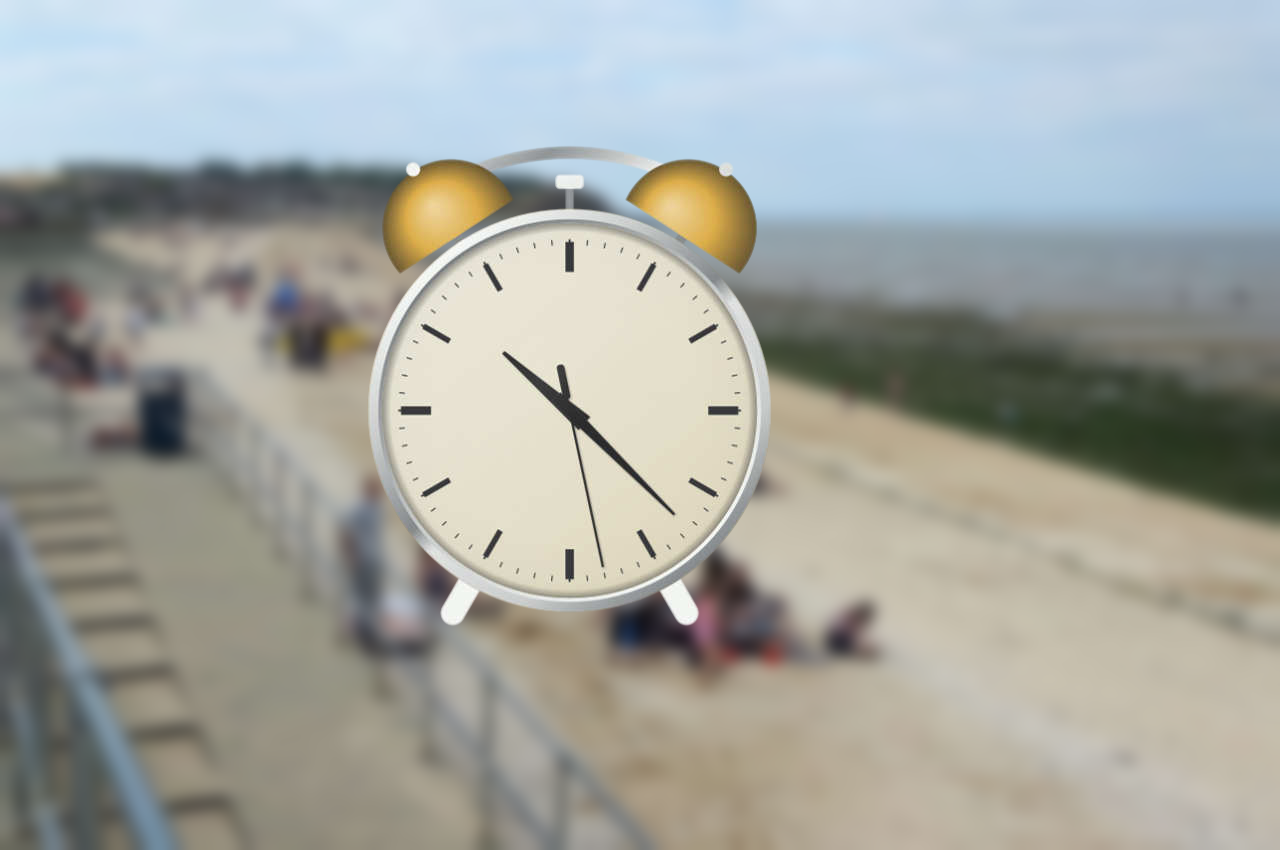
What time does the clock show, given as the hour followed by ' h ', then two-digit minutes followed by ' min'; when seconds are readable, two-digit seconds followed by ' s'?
10 h 22 min 28 s
